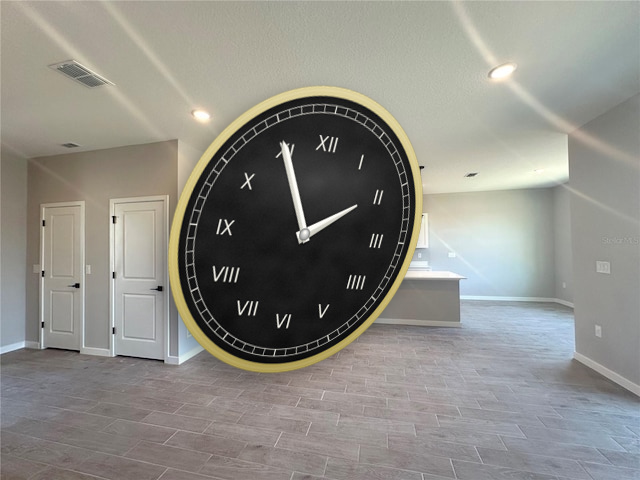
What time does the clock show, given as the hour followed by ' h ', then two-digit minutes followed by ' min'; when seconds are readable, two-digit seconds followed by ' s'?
1 h 55 min
